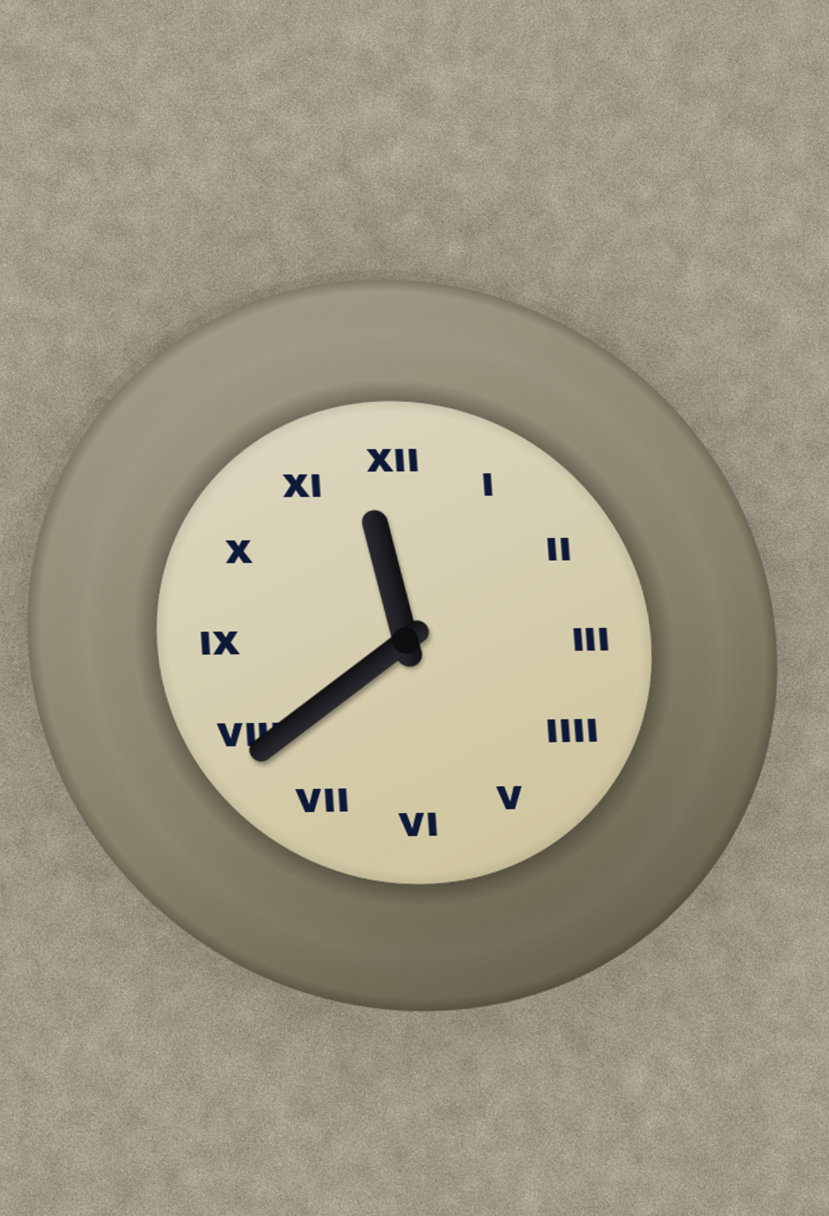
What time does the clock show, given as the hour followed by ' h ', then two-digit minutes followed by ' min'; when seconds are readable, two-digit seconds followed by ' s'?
11 h 39 min
